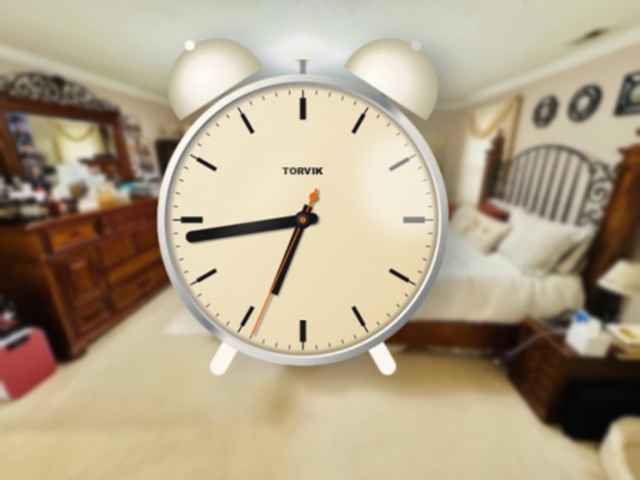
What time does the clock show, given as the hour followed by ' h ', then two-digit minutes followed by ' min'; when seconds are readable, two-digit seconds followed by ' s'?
6 h 43 min 34 s
